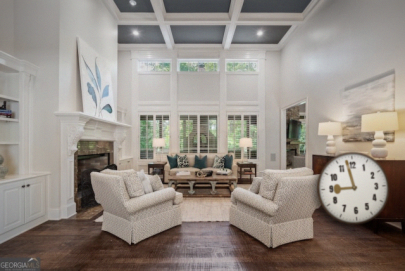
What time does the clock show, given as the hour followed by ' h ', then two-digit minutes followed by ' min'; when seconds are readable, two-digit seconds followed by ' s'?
8 h 58 min
